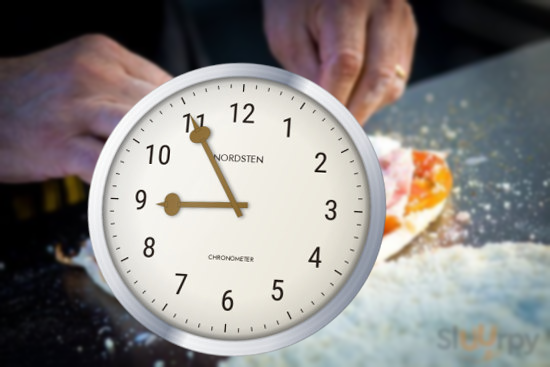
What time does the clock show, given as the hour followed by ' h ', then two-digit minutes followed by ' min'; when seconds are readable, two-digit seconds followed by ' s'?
8 h 55 min
